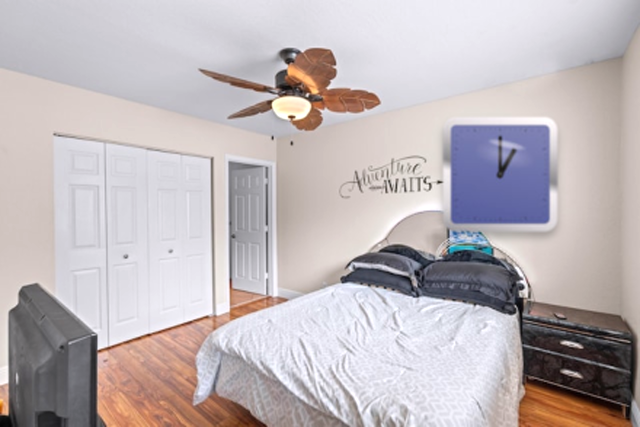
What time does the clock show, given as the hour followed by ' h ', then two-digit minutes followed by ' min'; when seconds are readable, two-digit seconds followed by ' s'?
1 h 00 min
